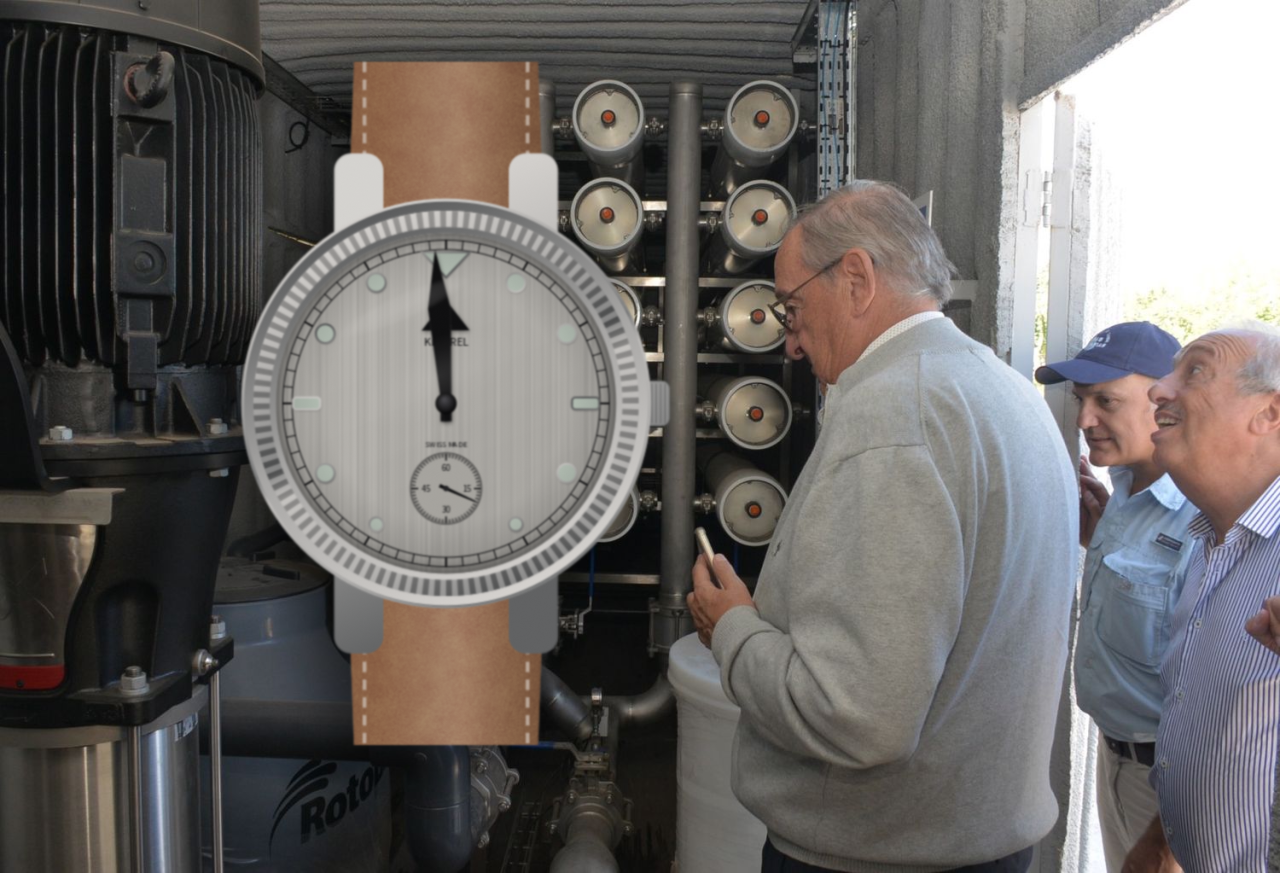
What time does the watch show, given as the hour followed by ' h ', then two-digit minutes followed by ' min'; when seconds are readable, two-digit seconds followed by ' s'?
11 h 59 min 19 s
